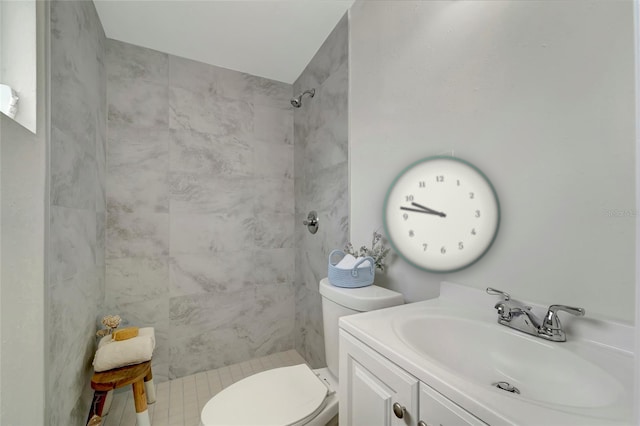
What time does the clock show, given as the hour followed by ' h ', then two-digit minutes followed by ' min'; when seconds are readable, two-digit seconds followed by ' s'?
9 h 47 min
